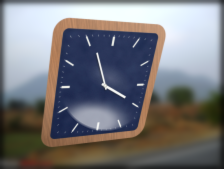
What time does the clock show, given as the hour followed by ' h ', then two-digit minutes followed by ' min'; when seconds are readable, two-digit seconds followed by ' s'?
3 h 56 min
